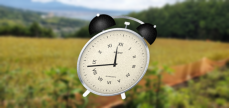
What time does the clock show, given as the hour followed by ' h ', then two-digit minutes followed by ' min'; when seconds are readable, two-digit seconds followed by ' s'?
11 h 43 min
